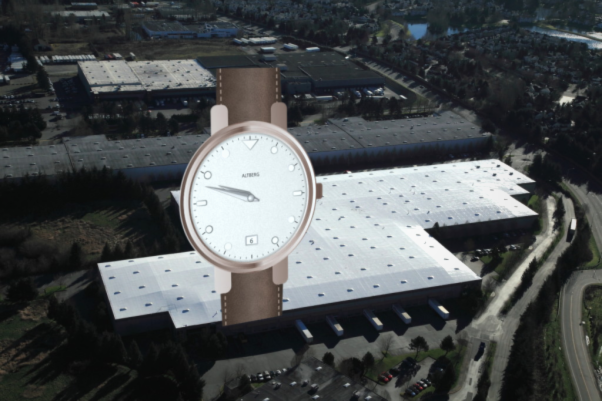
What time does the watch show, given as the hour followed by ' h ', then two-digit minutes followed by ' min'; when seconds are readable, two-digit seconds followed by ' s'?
9 h 48 min
